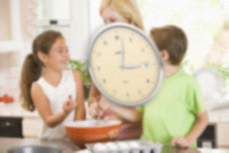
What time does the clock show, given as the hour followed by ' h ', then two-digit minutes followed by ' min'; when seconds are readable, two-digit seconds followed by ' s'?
3 h 02 min
